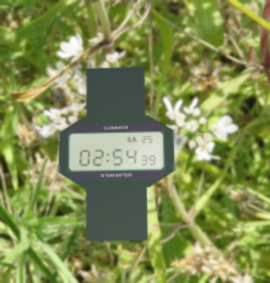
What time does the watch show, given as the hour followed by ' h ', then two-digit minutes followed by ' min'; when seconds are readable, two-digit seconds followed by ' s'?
2 h 54 min 39 s
